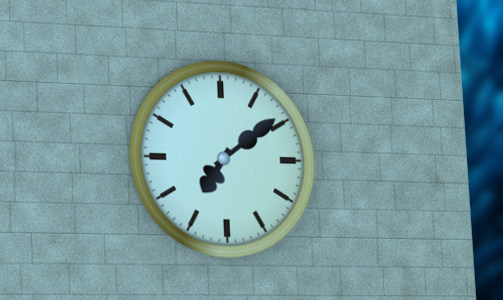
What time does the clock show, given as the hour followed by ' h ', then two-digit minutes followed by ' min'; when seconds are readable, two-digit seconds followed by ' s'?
7 h 09 min
